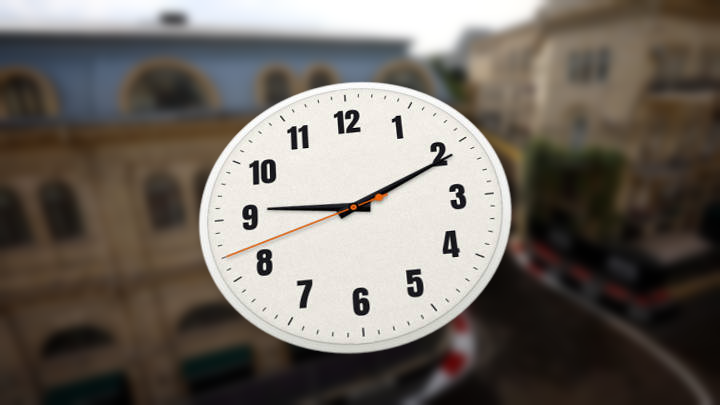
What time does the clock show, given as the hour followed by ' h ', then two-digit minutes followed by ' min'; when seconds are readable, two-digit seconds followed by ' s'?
9 h 10 min 42 s
